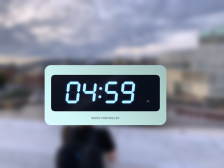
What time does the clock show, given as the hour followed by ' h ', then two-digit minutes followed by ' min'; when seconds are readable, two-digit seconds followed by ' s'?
4 h 59 min
